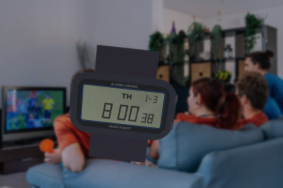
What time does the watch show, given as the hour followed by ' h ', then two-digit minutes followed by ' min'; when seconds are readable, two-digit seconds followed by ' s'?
8 h 00 min 38 s
